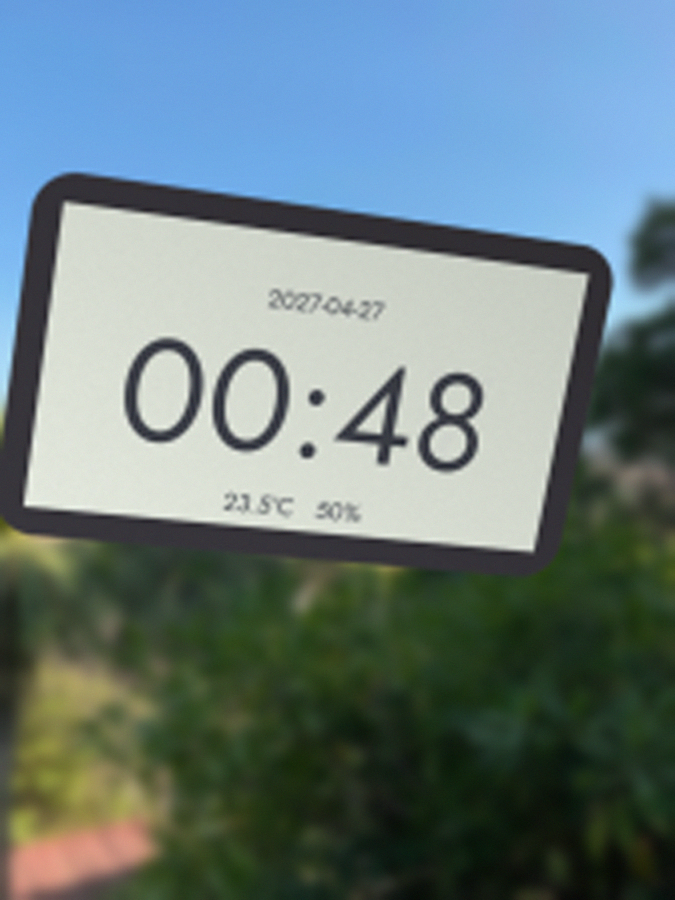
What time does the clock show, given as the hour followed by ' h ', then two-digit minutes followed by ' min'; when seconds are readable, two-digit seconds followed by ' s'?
0 h 48 min
